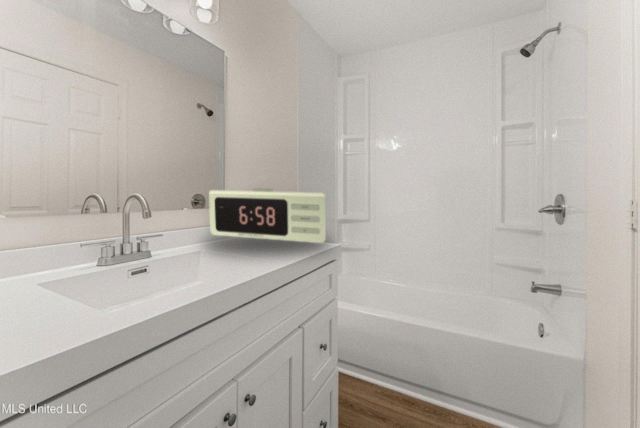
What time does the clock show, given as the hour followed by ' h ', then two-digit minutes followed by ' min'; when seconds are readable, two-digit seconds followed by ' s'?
6 h 58 min
